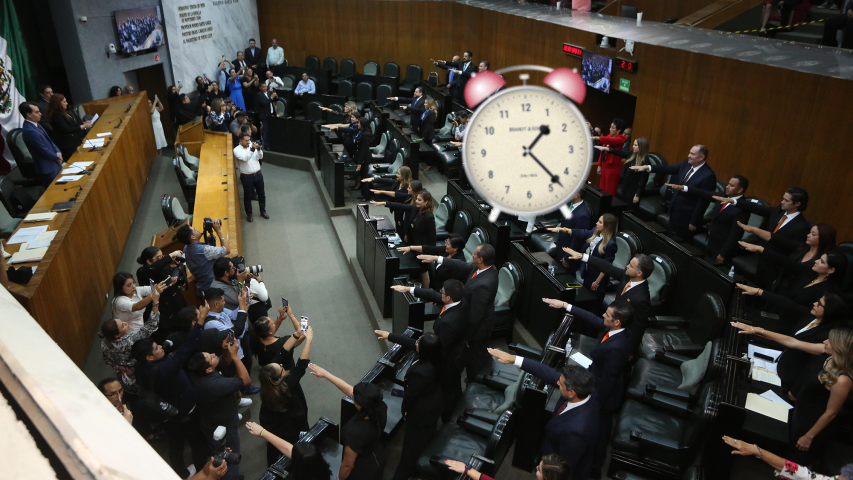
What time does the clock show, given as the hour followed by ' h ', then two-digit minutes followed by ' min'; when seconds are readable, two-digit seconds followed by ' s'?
1 h 23 min
